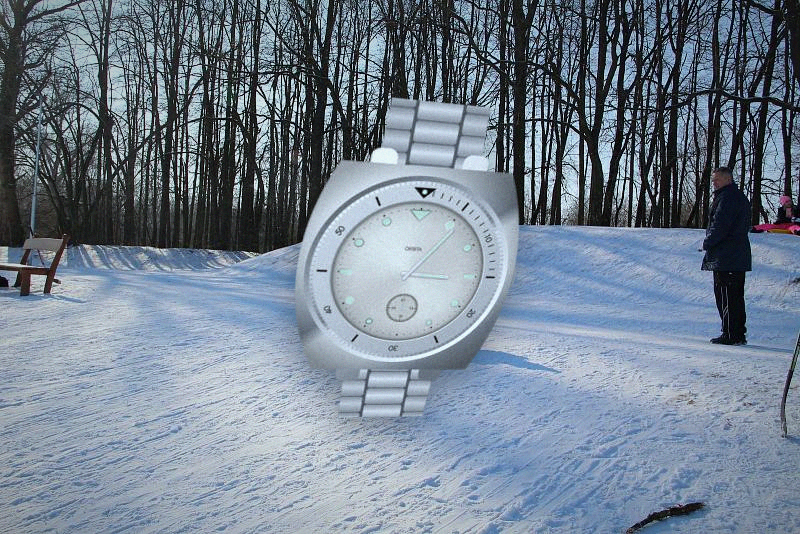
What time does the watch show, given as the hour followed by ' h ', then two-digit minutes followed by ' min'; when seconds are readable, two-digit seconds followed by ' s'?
3 h 06 min
